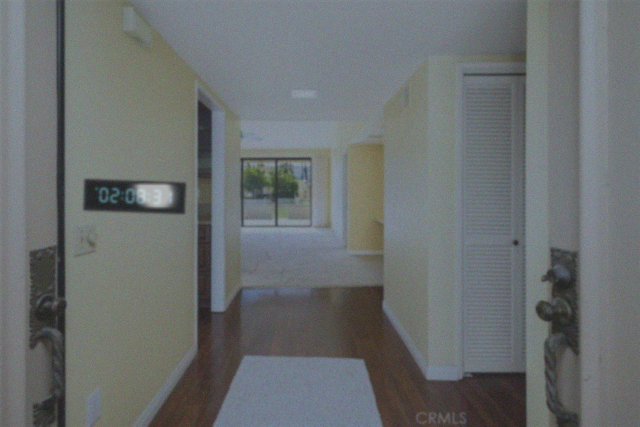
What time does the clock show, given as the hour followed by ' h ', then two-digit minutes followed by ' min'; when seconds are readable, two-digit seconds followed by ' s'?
2 h 08 min 31 s
